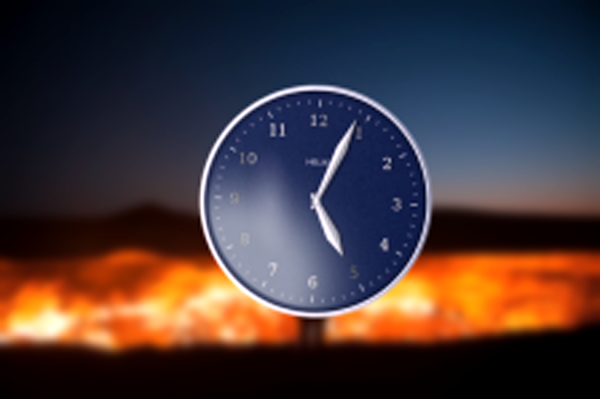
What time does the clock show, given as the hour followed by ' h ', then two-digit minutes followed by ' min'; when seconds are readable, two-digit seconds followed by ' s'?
5 h 04 min
